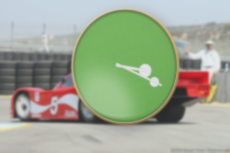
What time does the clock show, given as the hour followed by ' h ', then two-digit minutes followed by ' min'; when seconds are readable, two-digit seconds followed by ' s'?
3 h 19 min
